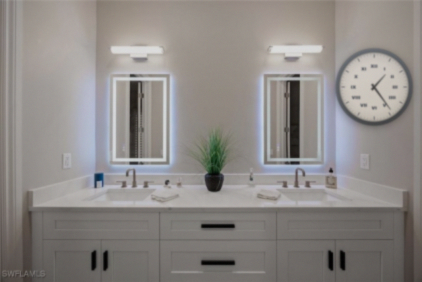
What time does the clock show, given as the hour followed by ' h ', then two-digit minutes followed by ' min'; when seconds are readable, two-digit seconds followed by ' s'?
1 h 24 min
